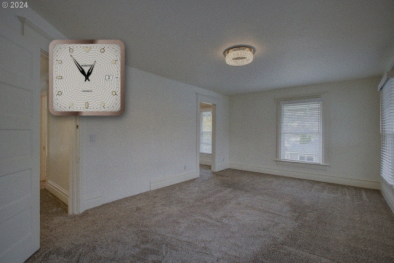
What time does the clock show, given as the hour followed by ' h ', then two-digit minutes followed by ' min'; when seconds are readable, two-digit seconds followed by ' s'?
12 h 54 min
